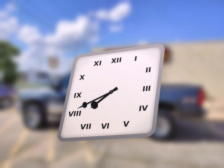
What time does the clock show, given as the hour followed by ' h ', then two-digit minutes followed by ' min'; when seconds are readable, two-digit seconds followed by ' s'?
7 h 41 min
